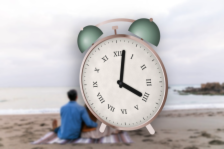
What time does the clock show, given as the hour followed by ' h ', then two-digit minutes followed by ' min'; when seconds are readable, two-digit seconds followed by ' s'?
4 h 02 min
